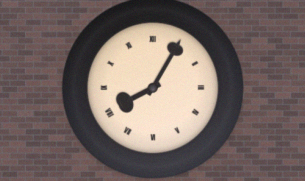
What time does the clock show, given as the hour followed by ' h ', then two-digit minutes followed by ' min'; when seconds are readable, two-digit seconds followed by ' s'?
8 h 05 min
